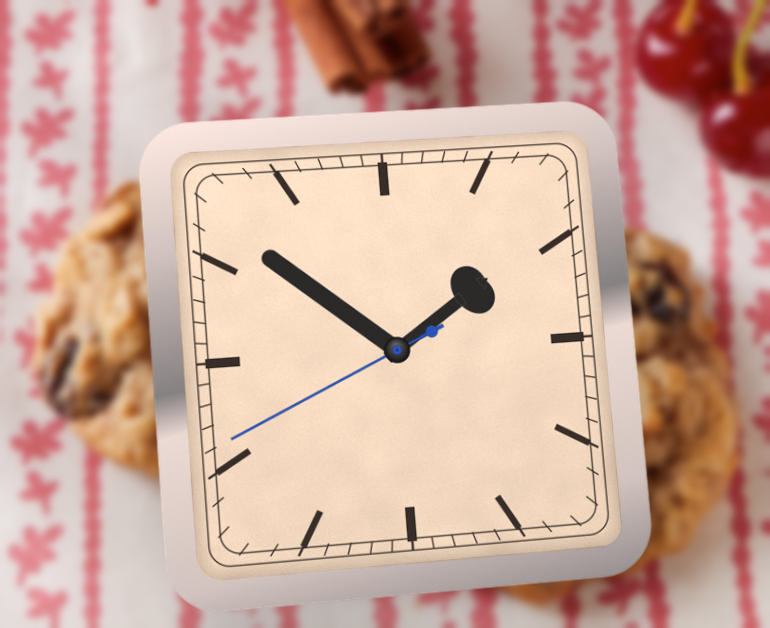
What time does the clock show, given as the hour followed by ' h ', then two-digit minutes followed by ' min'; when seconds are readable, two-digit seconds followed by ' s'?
1 h 51 min 41 s
